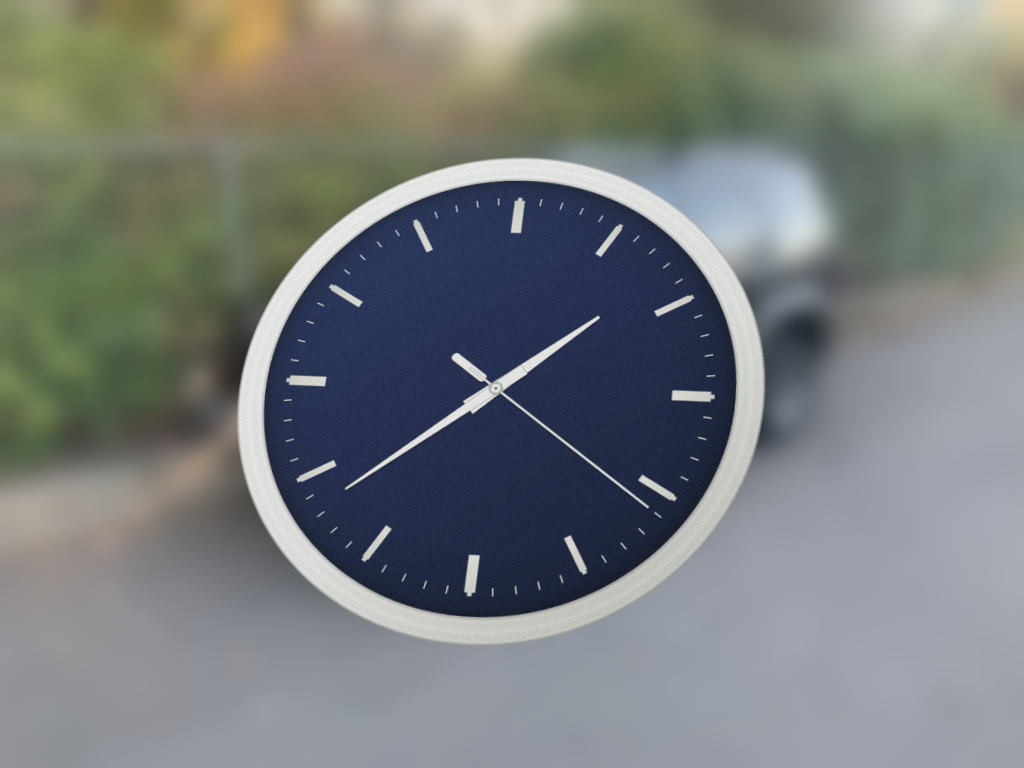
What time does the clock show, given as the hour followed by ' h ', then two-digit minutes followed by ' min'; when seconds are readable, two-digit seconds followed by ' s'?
1 h 38 min 21 s
